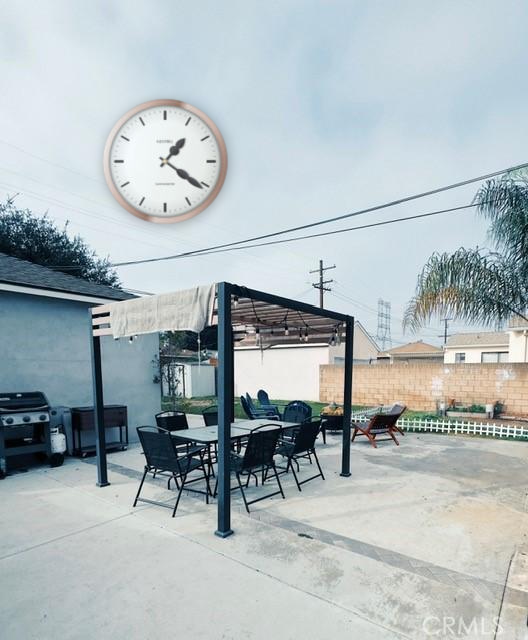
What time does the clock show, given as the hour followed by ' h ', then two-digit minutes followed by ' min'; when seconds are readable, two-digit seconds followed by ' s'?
1 h 21 min
